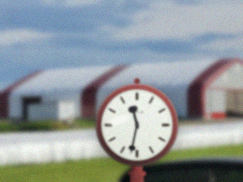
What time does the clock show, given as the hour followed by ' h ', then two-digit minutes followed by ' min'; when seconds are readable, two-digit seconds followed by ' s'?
11 h 32 min
